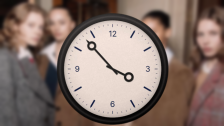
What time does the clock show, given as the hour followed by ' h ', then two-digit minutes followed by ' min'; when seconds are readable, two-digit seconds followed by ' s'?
3 h 53 min
